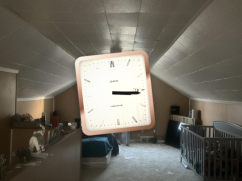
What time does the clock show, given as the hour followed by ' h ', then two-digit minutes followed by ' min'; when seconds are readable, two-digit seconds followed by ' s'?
3 h 16 min
